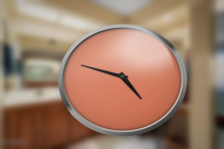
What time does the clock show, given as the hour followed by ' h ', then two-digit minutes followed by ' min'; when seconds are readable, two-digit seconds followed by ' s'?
4 h 48 min
